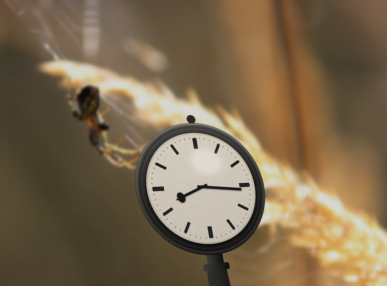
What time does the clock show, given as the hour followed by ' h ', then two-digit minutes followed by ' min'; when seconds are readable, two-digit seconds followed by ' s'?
8 h 16 min
